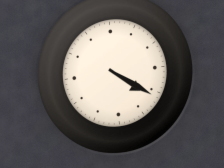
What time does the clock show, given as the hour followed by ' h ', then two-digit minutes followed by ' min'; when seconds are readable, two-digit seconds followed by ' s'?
4 h 21 min
